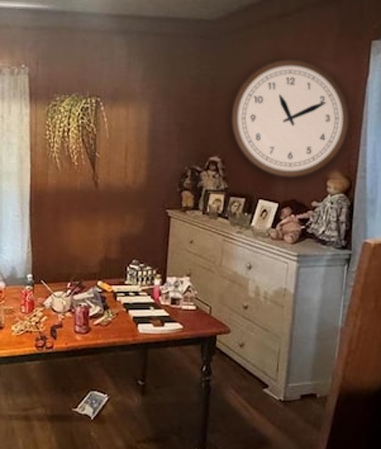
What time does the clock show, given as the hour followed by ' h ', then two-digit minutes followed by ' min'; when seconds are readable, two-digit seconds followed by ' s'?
11 h 11 min
